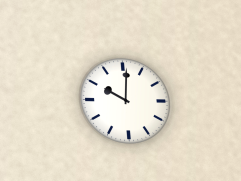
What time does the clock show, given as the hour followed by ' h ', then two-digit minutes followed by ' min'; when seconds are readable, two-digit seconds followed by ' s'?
10 h 01 min
